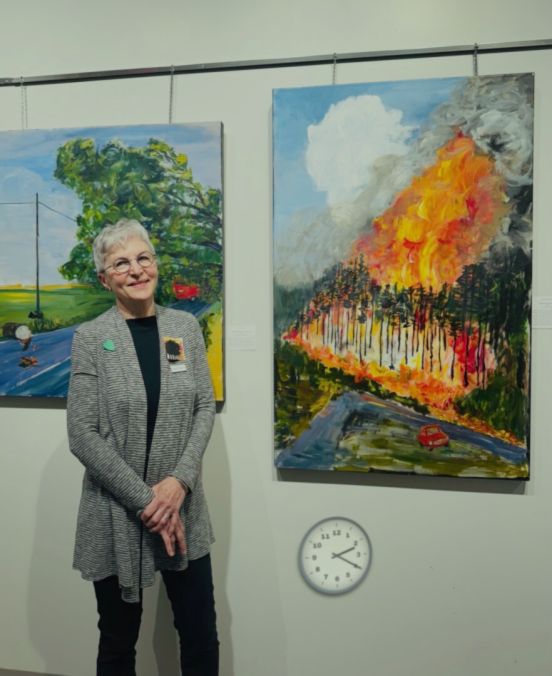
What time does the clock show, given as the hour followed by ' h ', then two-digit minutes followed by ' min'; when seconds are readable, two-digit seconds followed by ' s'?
2 h 20 min
